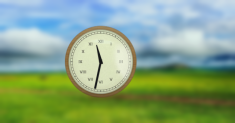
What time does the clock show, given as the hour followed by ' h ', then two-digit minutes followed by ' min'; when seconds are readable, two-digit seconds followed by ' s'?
11 h 32 min
